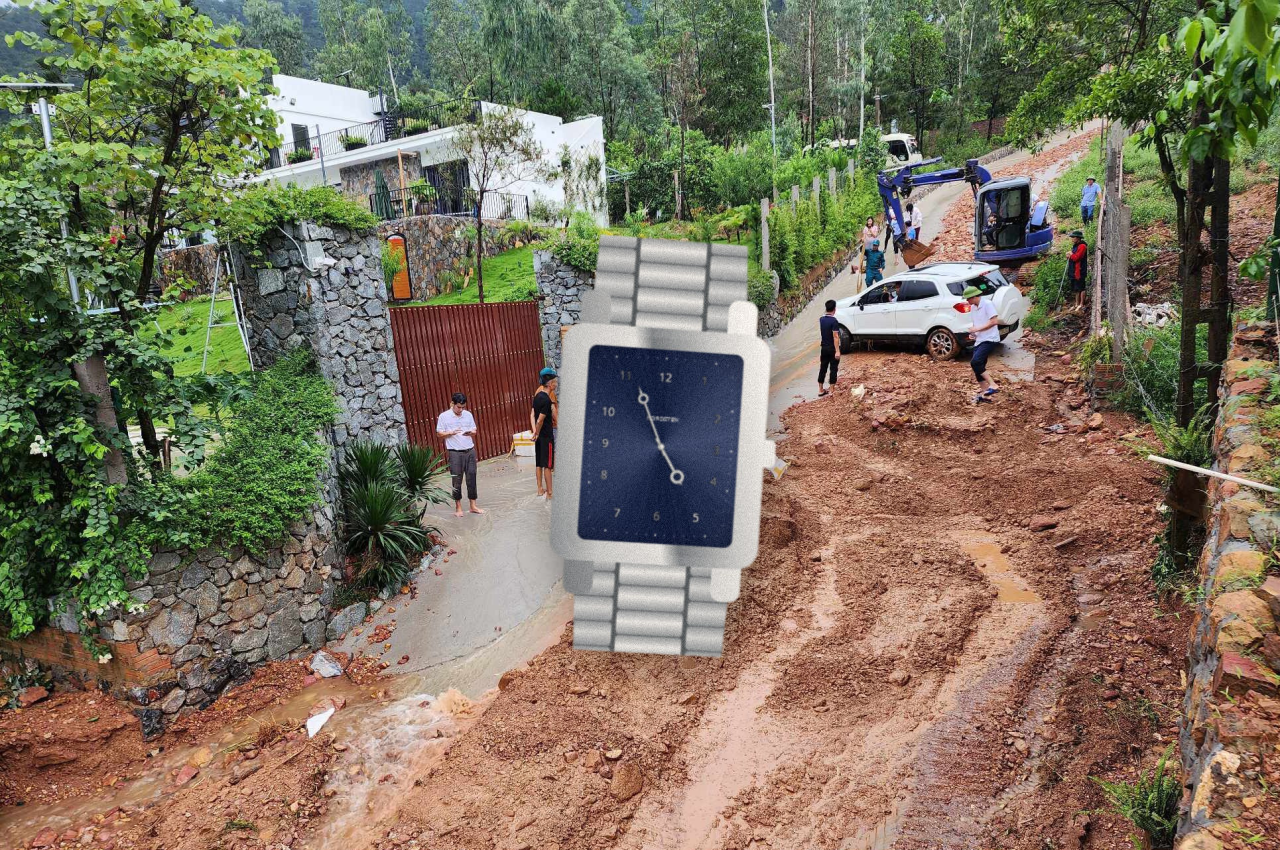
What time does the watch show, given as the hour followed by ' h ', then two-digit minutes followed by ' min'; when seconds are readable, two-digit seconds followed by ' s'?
4 h 56 min
